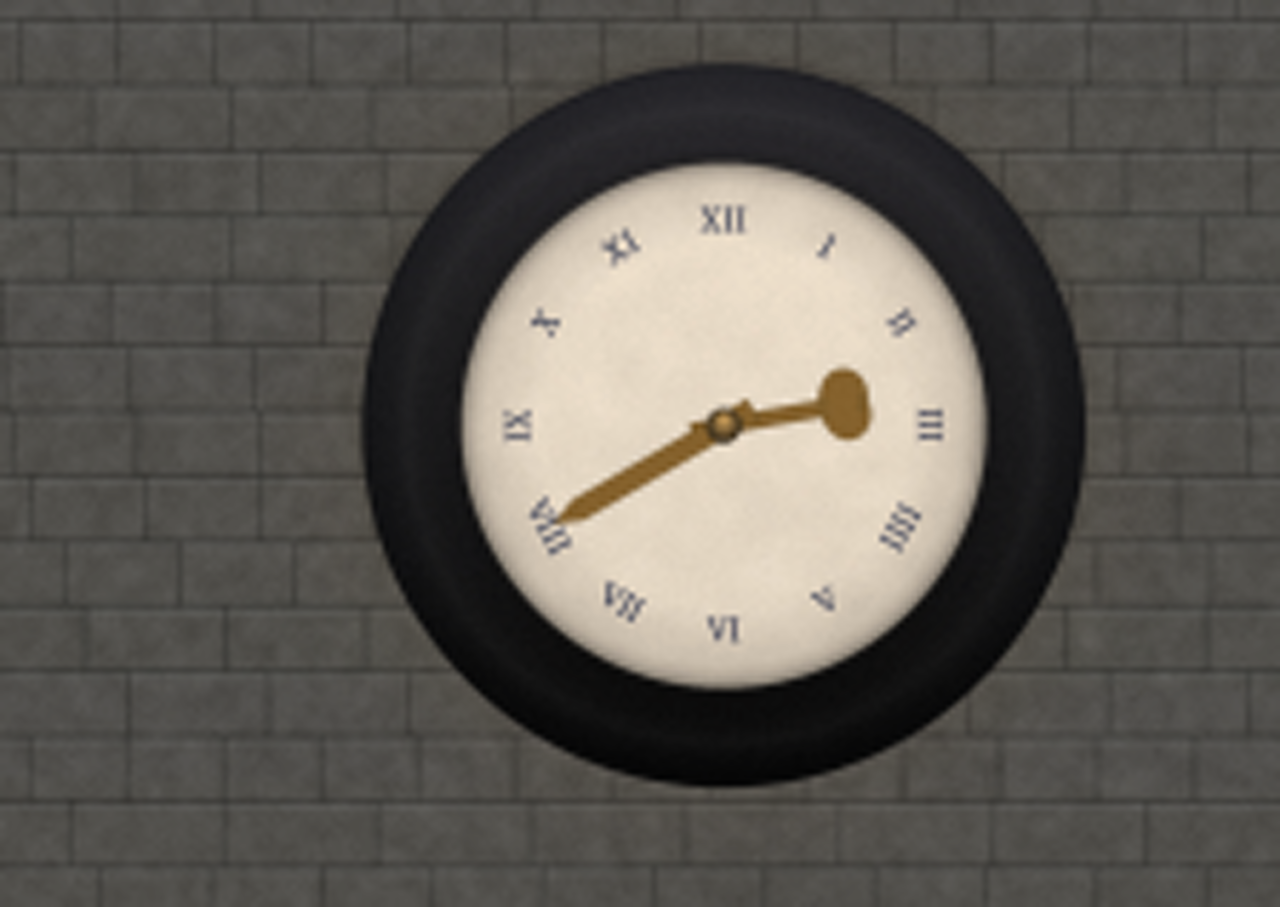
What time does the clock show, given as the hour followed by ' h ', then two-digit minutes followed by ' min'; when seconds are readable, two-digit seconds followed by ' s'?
2 h 40 min
